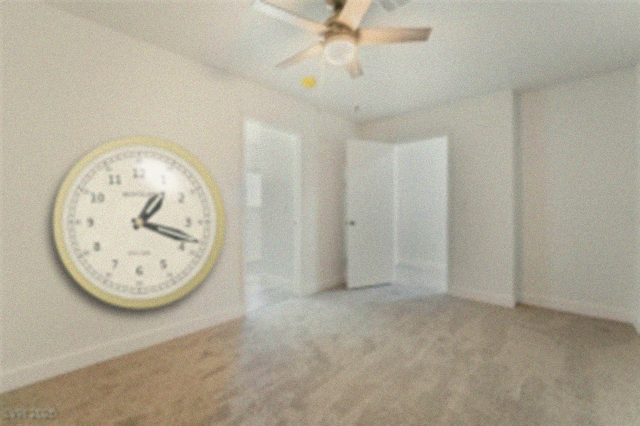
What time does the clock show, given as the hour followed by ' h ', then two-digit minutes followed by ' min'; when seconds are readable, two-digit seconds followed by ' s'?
1 h 18 min
